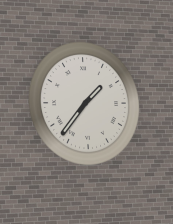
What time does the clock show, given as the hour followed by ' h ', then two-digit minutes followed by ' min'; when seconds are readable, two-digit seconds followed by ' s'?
1 h 37 min
